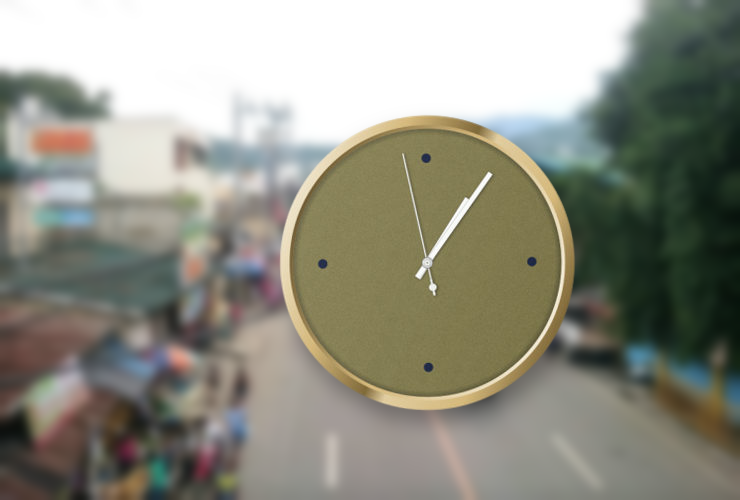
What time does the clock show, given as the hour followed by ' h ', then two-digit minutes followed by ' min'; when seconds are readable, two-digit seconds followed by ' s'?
1 h 05 min 58 s
